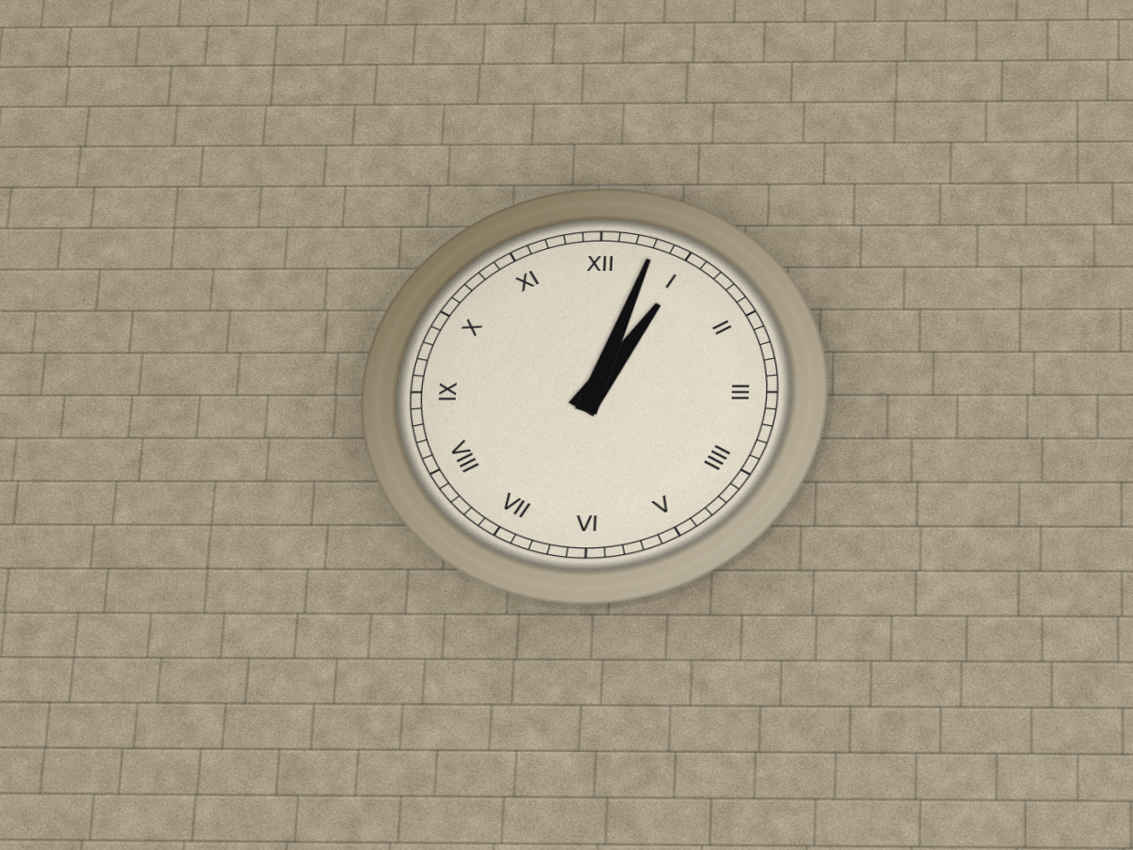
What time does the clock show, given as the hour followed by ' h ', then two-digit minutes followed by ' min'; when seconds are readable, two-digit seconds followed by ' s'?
1 h 03 min
